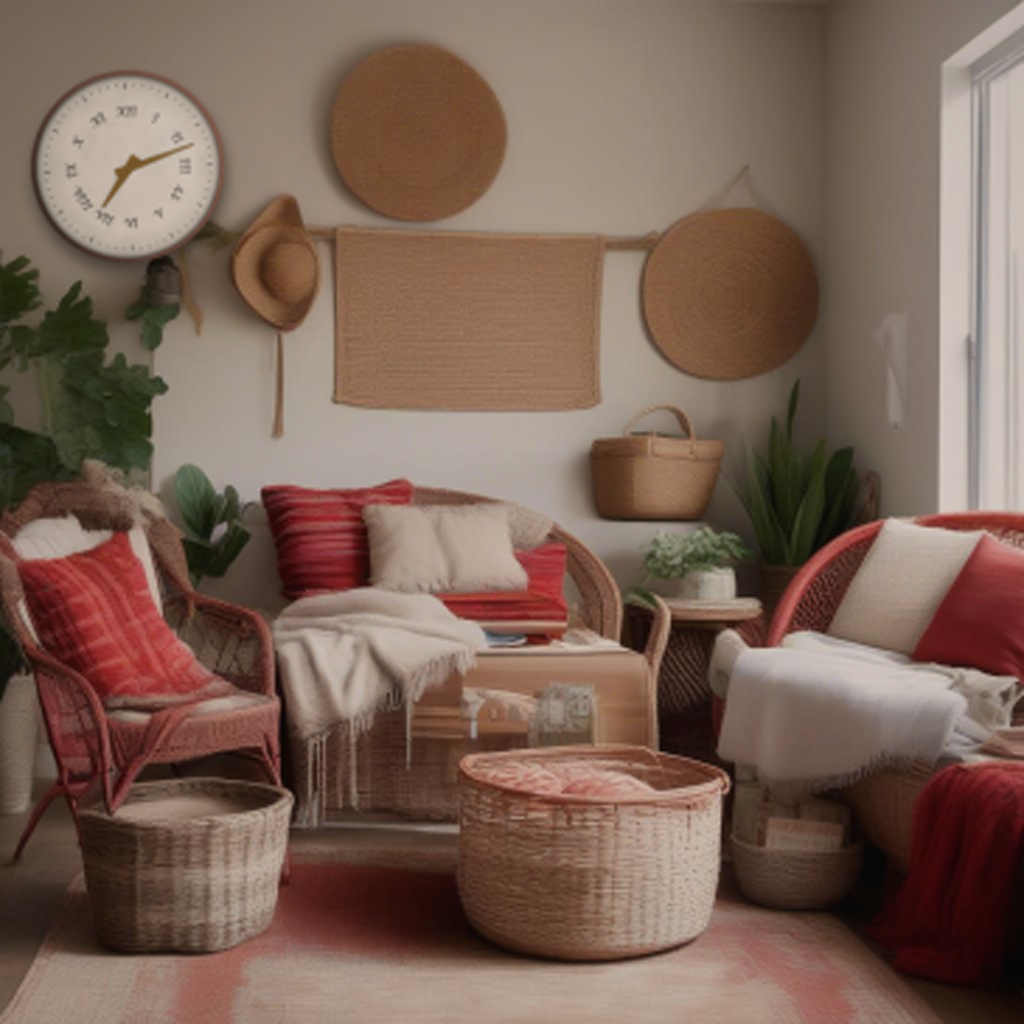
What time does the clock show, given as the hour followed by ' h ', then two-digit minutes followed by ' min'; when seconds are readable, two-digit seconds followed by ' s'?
7 h 12 min
